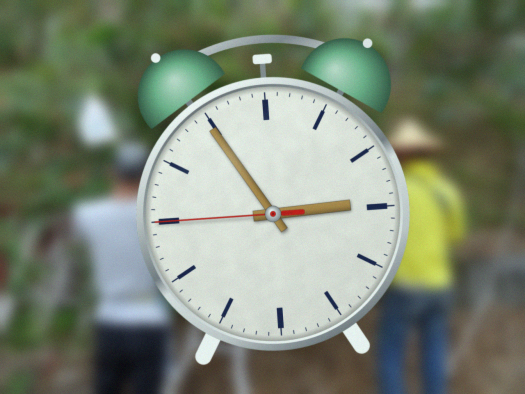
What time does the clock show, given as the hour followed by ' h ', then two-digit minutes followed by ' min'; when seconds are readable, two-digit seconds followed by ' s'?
2 h 54 min 45 s
